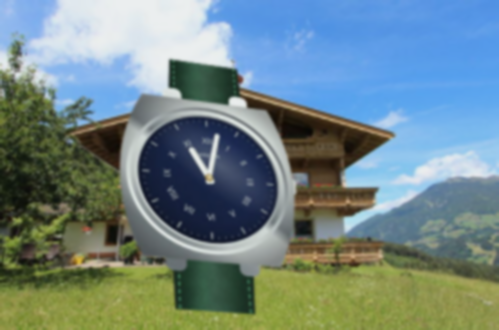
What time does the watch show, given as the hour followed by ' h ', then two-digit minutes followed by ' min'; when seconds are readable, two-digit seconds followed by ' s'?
11 h 02 min
